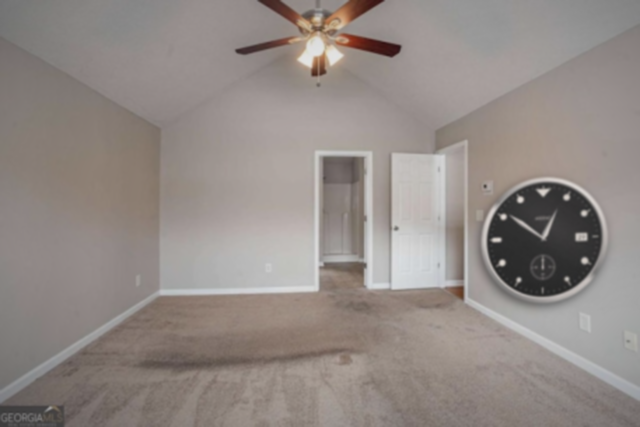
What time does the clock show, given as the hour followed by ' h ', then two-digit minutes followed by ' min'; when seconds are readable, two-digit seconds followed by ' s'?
12 h 51 min
